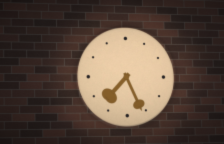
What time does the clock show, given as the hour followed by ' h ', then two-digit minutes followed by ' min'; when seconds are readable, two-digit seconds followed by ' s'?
7 h 26 min
